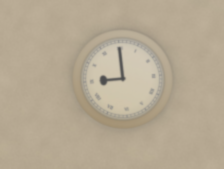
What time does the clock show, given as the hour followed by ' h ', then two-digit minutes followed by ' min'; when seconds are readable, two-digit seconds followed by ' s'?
9 h 00 min
